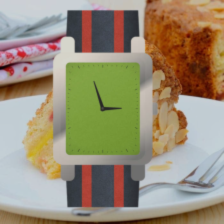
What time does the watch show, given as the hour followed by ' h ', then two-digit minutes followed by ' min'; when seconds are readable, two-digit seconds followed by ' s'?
2 h 57 min
